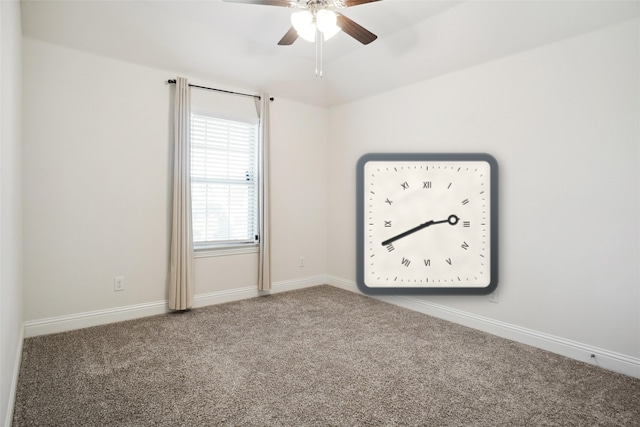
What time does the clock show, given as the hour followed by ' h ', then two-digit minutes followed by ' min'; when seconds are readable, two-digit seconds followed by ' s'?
2 h 41 min
